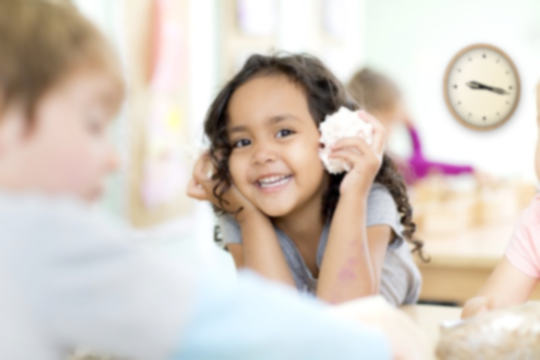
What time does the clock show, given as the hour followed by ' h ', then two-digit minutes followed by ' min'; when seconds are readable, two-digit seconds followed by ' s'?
9 h 17 min
